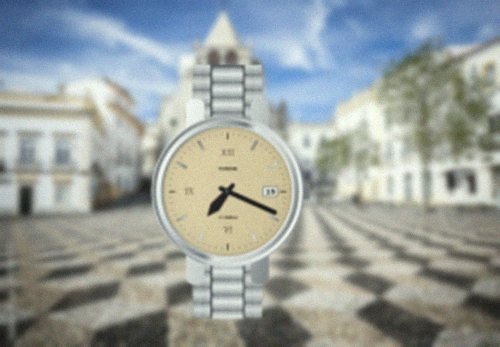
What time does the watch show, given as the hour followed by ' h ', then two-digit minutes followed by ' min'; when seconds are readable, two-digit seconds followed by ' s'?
7 h 19 min
